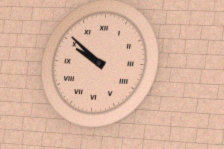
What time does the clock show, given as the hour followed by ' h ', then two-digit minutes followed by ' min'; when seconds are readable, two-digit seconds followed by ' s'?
9 h 51 min
